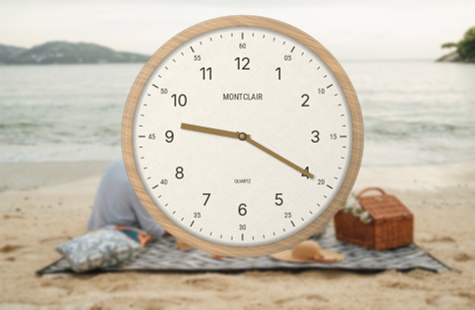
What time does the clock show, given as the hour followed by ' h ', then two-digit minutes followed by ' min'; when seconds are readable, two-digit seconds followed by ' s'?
9 h 20 min
